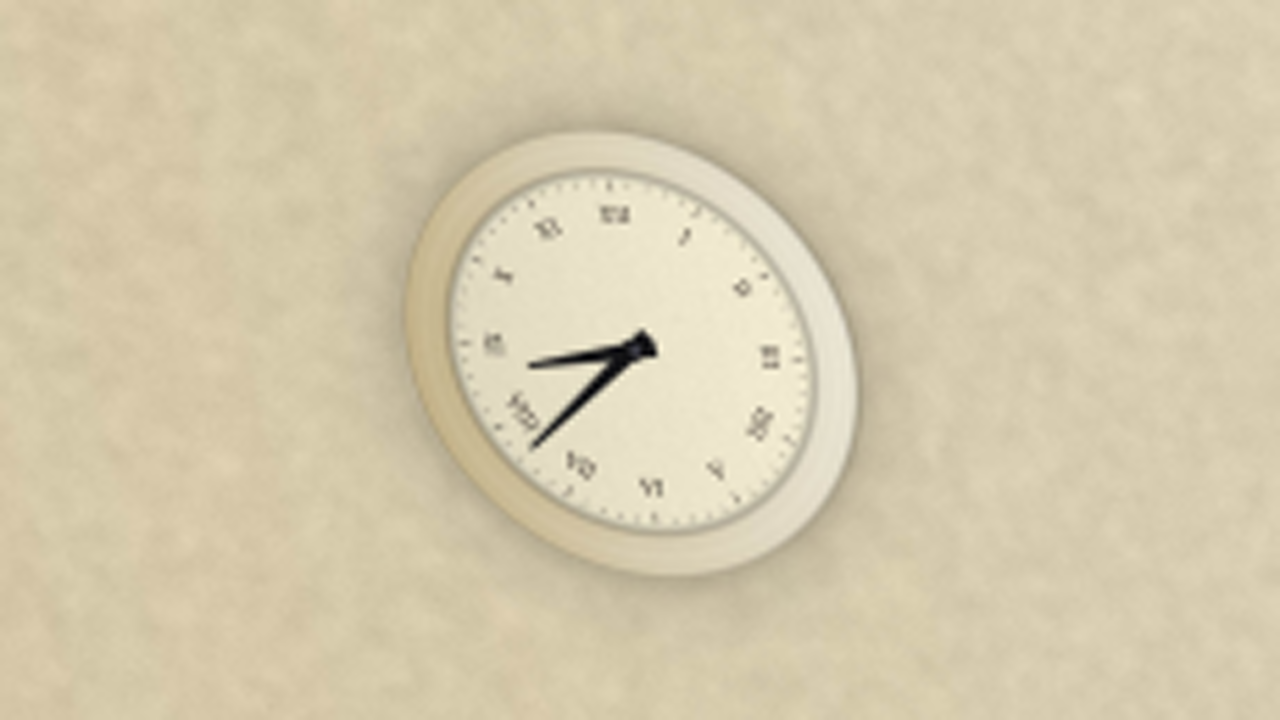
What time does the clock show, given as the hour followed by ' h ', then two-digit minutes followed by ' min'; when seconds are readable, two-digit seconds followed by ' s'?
8 h 38 min
